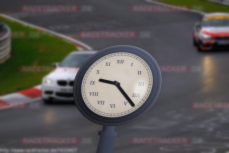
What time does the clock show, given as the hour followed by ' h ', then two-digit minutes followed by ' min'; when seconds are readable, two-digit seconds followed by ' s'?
9 h 23 min
